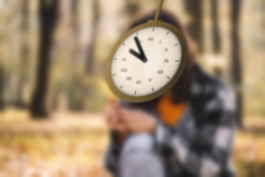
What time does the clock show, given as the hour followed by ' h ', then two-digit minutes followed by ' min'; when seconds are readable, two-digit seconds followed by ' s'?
9 h 54 min
